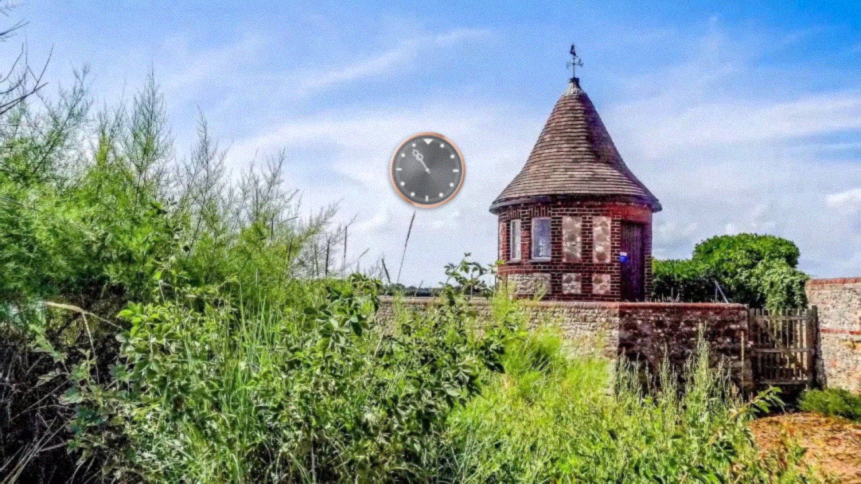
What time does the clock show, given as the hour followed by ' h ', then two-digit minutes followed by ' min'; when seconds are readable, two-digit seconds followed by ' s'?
10 h 54 min
